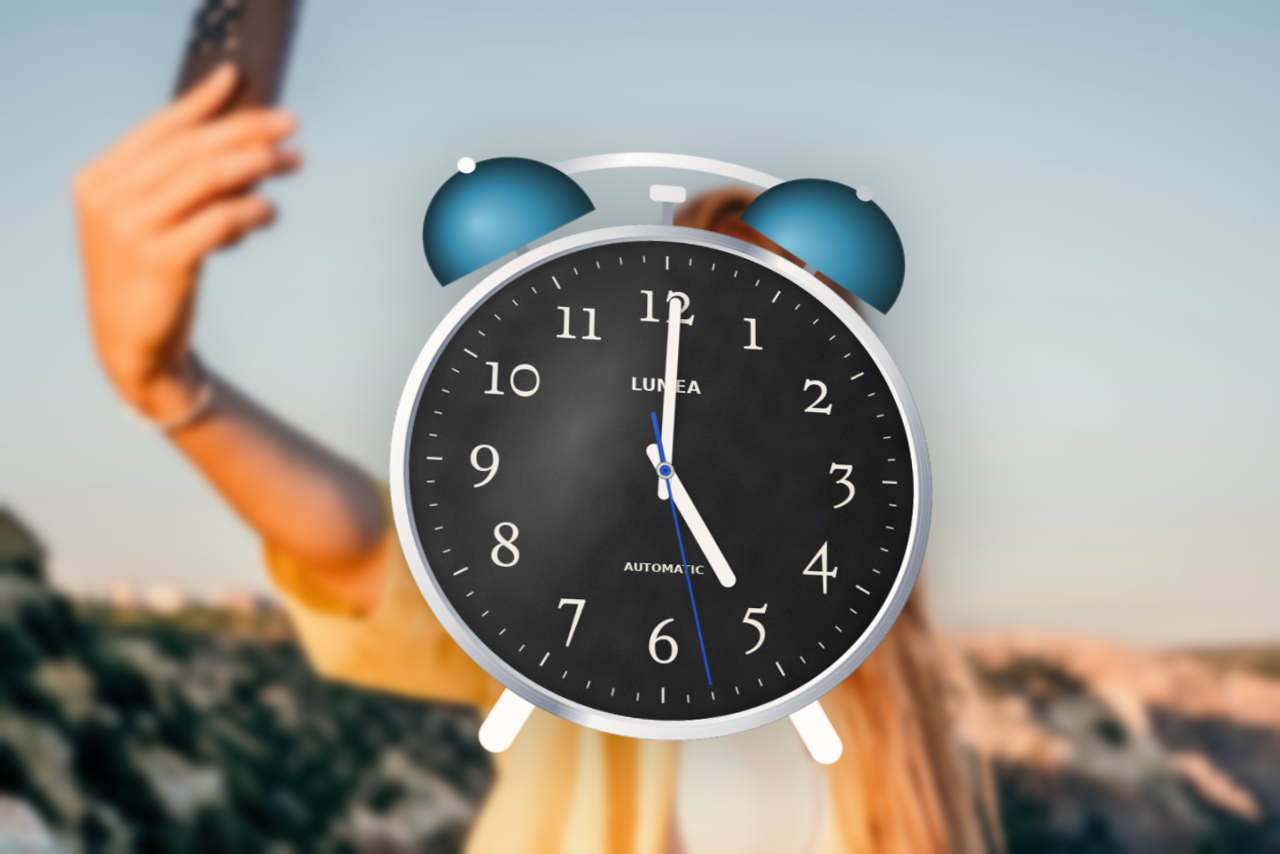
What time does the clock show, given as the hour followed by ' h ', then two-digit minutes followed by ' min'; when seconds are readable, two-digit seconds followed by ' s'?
5 h 00 min 28 s
